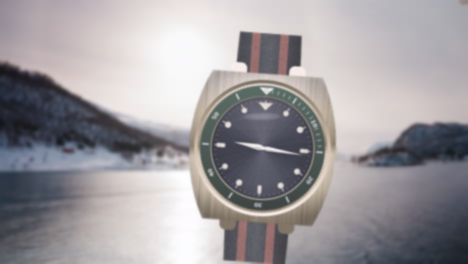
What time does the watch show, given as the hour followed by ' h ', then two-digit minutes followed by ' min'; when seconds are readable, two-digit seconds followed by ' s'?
9 h 16 min
